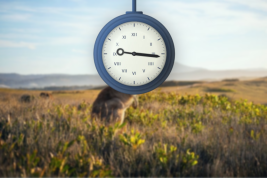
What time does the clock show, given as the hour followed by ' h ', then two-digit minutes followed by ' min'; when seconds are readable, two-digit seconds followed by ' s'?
9 h 16 min
